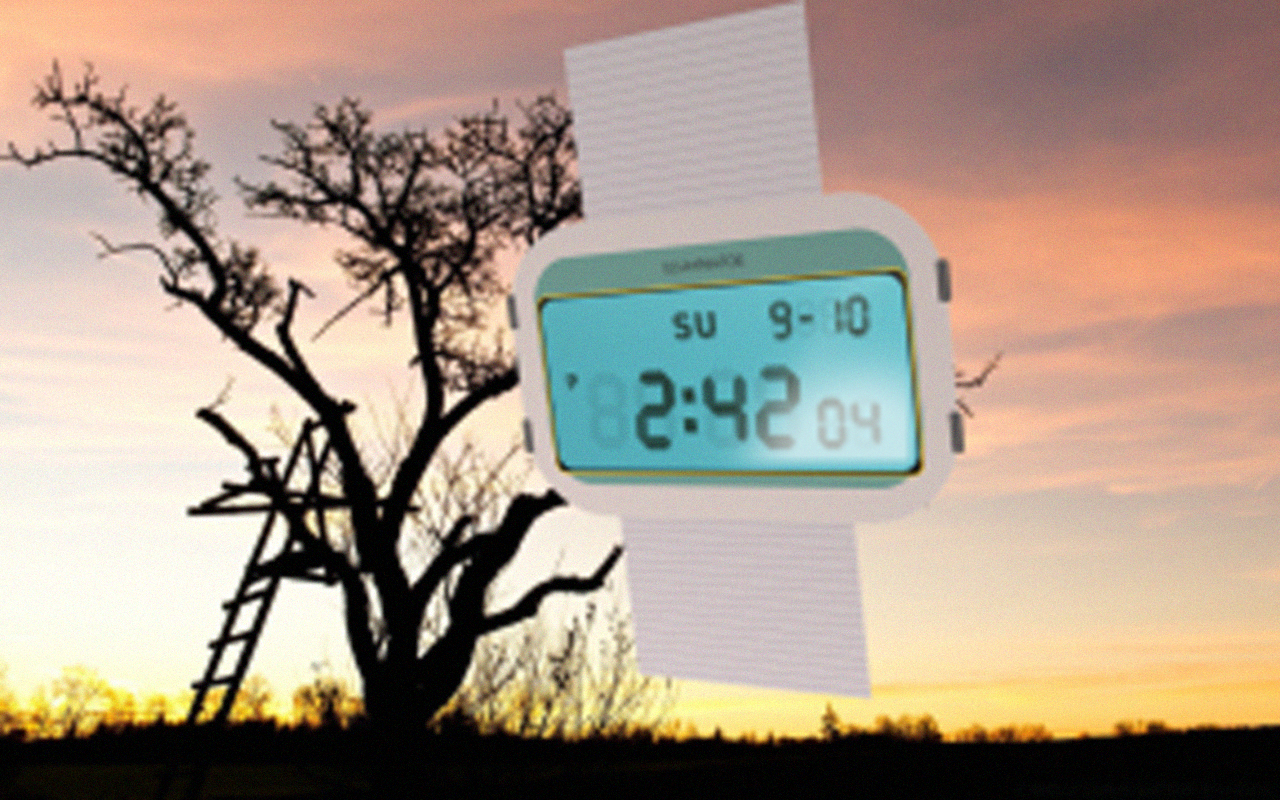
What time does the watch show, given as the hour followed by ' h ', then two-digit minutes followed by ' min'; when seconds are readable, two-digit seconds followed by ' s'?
2 h 42 min 04 s
